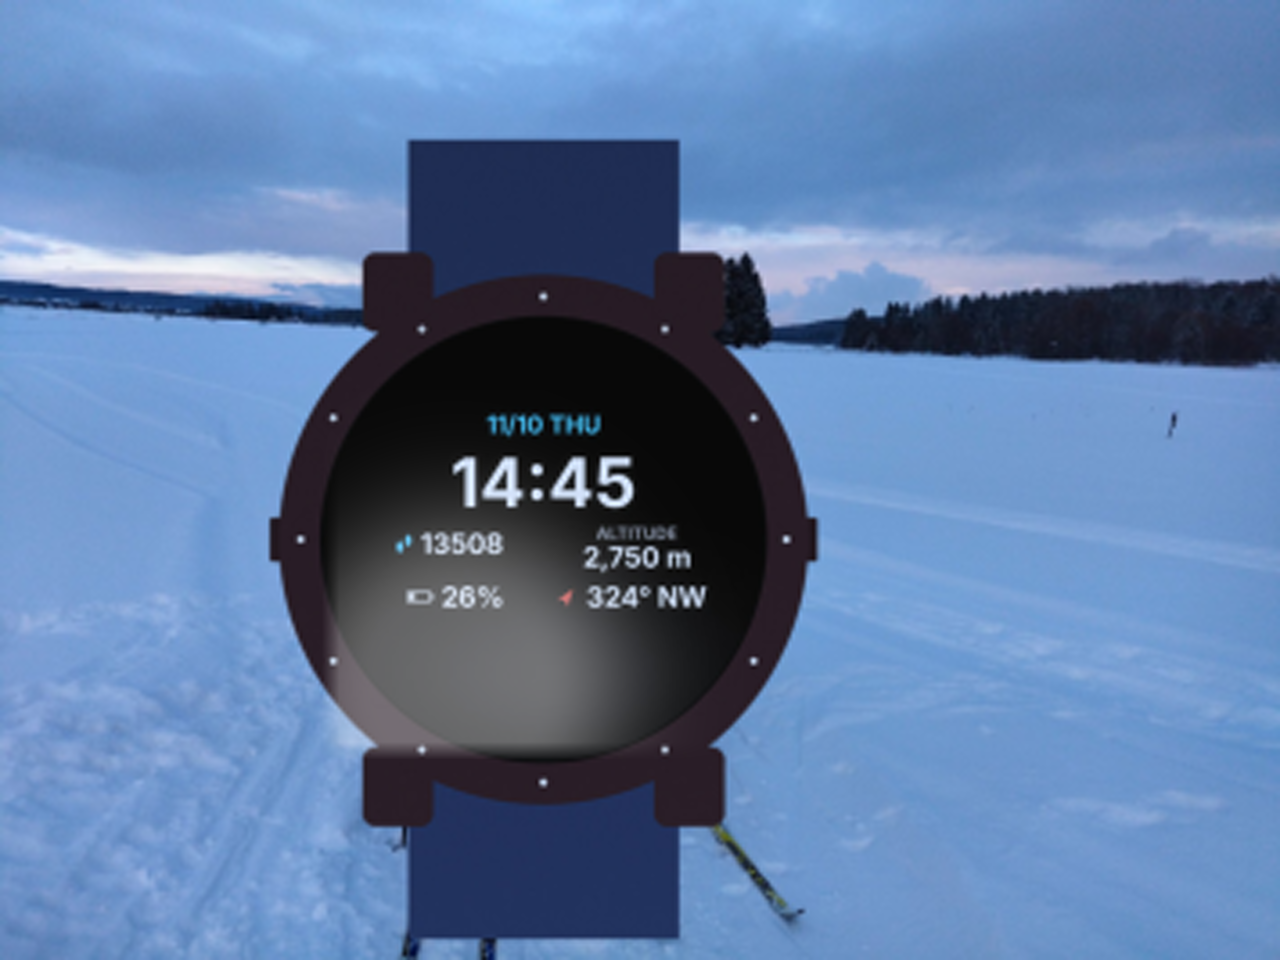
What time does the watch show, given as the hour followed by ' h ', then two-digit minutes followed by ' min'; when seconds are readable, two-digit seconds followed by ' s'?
14 h 45 min
